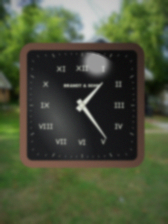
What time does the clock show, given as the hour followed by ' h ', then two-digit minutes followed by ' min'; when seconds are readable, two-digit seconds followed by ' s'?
1 h 24 min
